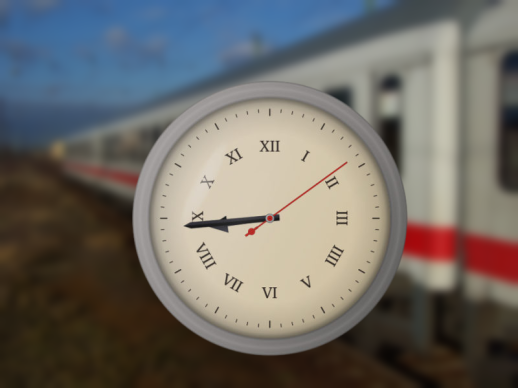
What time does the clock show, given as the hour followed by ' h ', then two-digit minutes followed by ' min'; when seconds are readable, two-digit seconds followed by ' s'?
8 h 44 min 09 s
